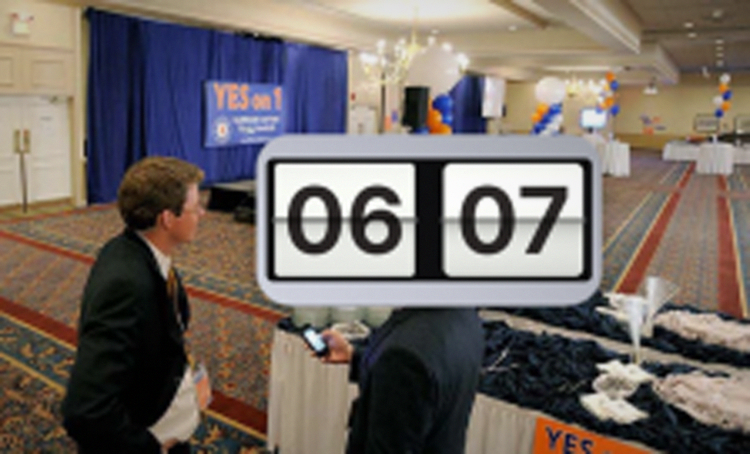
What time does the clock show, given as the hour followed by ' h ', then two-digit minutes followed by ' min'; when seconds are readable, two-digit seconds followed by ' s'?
6 h 07 min
